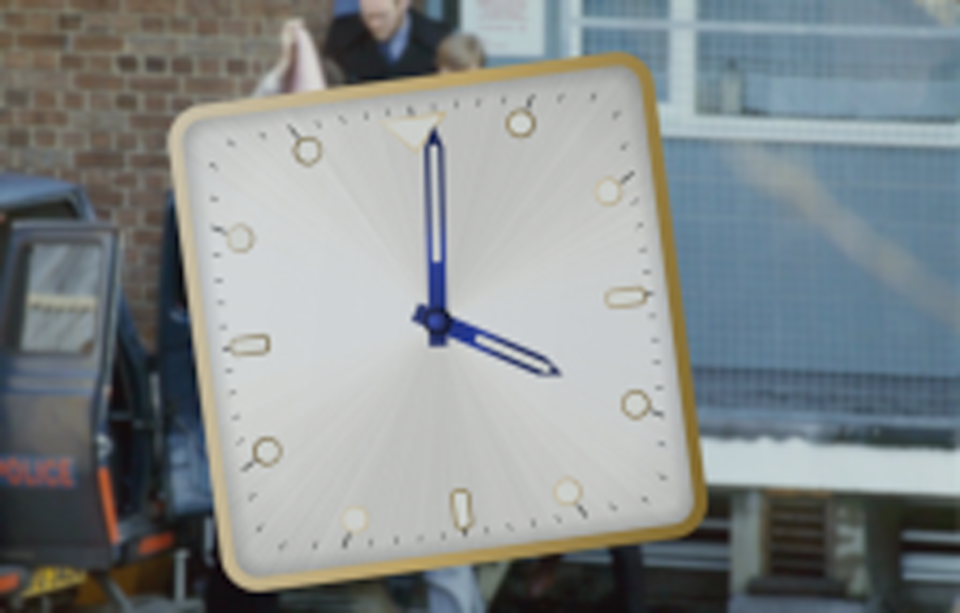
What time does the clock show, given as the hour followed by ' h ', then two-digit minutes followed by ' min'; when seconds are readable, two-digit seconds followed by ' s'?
4 h 01 min
